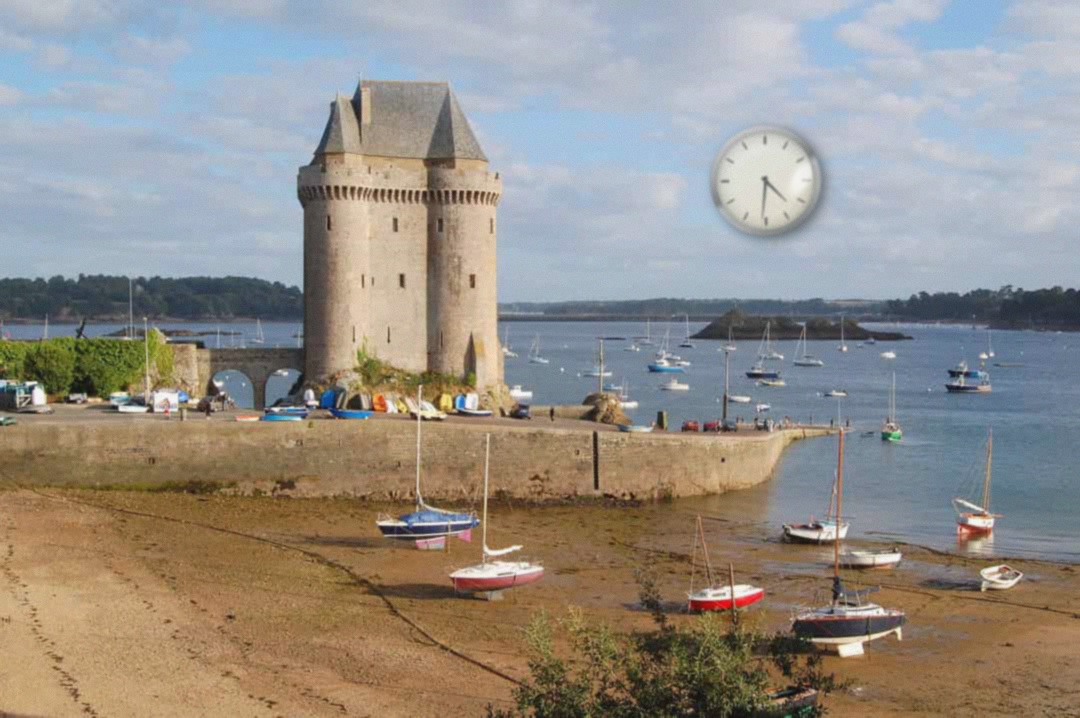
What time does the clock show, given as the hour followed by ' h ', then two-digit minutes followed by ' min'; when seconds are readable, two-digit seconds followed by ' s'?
4 h 31 min
